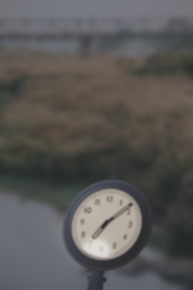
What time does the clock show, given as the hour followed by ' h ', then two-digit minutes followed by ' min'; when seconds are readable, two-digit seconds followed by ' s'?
7 h 08 min
